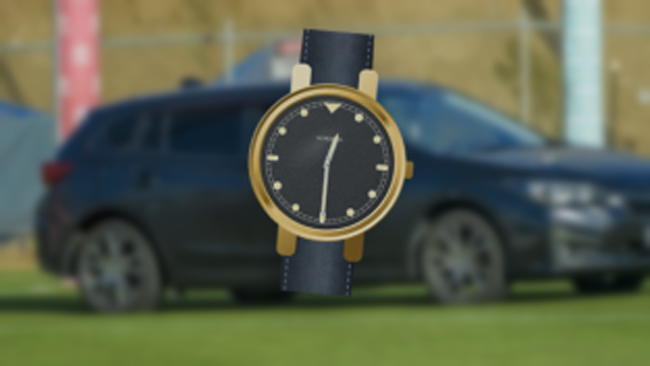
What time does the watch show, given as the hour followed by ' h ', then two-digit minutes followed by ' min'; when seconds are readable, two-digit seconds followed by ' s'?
12 h 30 min
